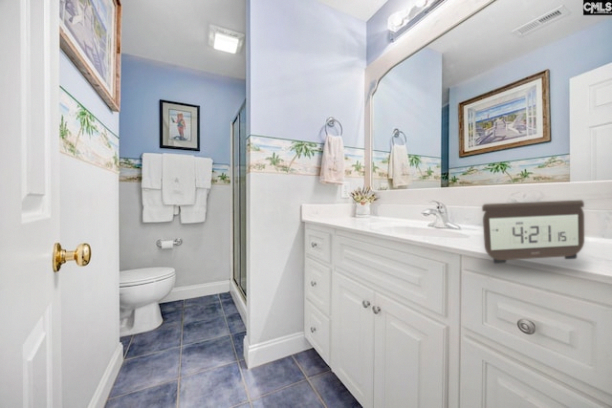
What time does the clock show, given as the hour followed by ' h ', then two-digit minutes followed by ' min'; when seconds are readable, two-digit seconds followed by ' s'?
4 h 21 min 15 s
